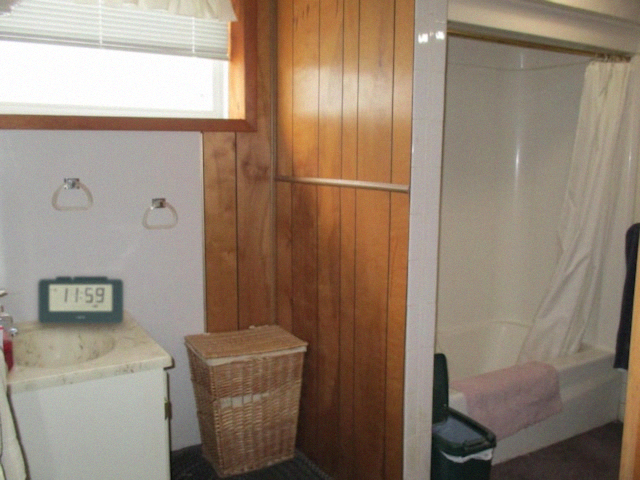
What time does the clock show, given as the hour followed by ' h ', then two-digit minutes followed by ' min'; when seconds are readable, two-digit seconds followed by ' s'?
11 h 59 min
